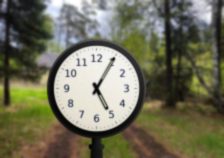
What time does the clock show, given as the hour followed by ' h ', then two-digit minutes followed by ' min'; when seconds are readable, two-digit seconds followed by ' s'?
5 h 05 min
